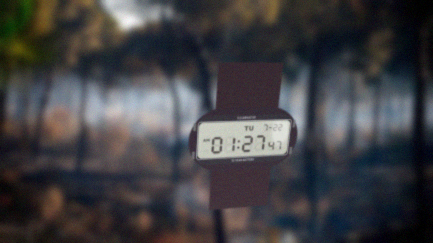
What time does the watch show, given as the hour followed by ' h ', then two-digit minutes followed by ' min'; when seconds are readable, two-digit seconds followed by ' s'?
1 h 27 min 47 s
